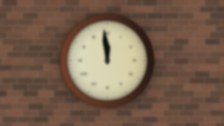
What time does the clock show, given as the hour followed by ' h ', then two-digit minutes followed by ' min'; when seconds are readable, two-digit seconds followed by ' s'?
11 h 59 min
